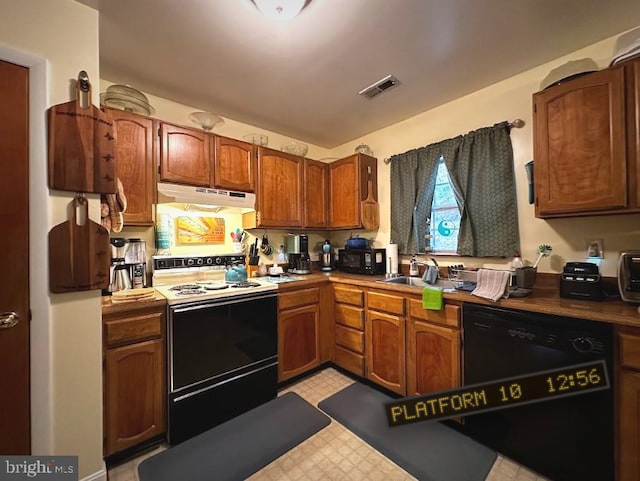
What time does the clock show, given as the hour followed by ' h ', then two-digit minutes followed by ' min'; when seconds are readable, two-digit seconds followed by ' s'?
12 h 56 min
